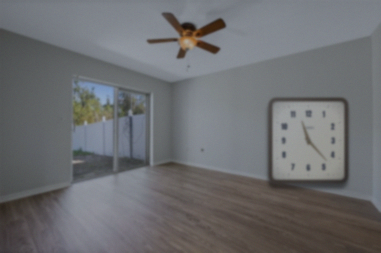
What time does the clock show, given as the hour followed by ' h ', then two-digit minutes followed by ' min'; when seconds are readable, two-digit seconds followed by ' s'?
11 h 23 min
